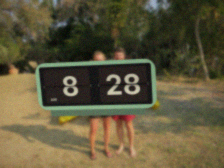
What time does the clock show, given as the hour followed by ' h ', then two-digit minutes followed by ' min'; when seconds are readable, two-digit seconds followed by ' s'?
8 h 28 min
